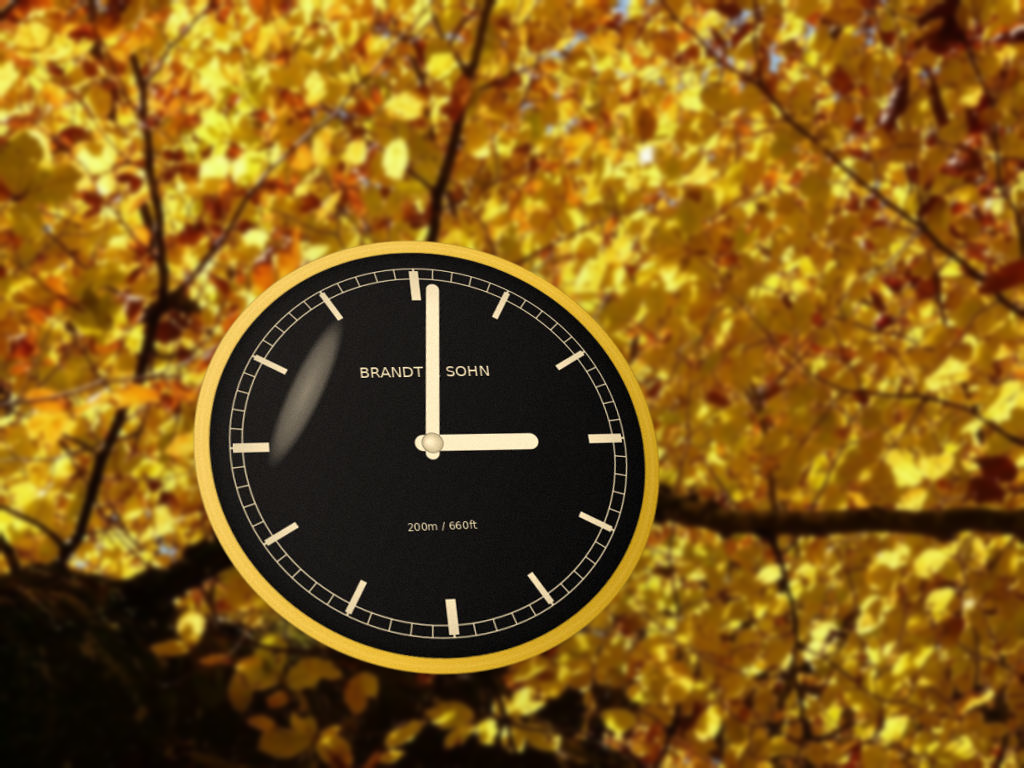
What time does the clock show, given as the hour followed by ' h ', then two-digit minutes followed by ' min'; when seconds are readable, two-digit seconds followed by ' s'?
3 h 01 min
